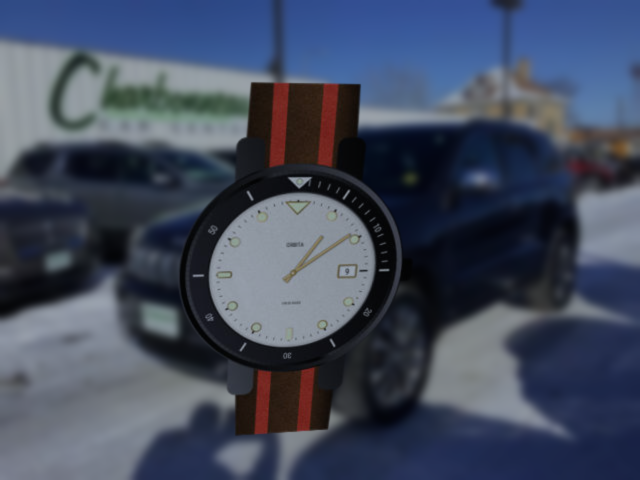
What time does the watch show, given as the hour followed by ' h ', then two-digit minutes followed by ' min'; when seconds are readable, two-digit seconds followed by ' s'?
1 h 09 min
